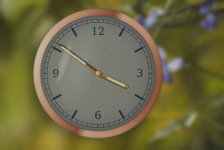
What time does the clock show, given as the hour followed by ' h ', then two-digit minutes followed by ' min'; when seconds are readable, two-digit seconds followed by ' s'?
3 h 51 min
